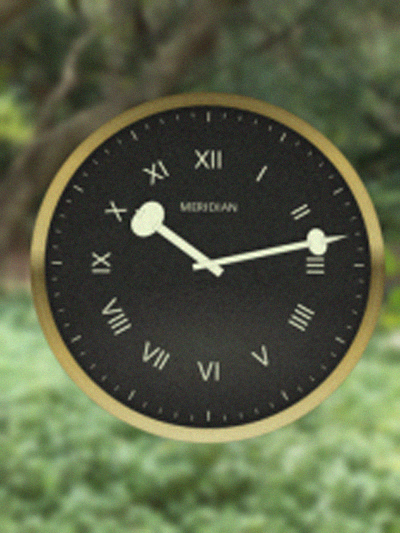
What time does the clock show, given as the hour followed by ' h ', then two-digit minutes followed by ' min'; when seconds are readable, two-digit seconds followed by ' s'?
10 h 13 min
